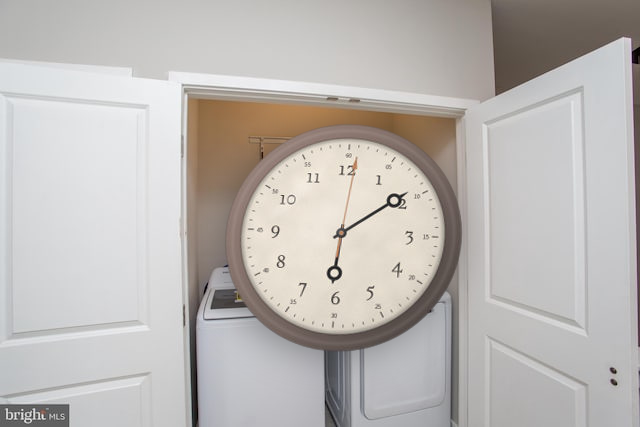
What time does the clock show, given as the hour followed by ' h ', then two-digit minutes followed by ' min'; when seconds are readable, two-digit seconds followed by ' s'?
6 h 09 min 01 s
